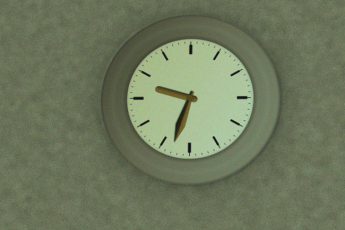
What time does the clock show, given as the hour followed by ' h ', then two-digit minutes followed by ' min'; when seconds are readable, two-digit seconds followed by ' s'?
9 h 33 min
